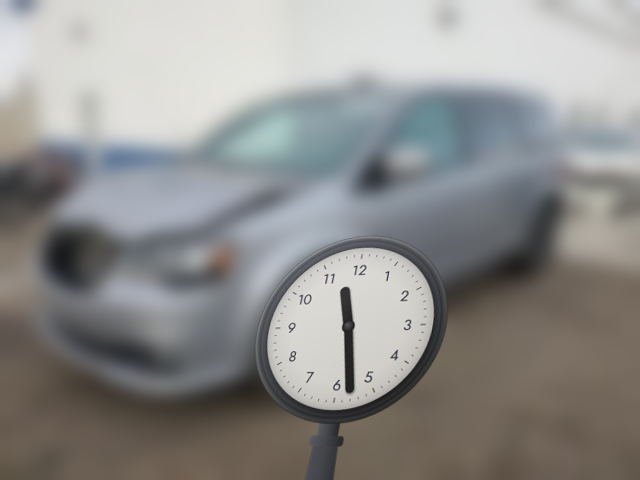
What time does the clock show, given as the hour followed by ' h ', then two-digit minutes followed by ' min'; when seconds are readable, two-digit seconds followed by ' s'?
11 h 28 min
